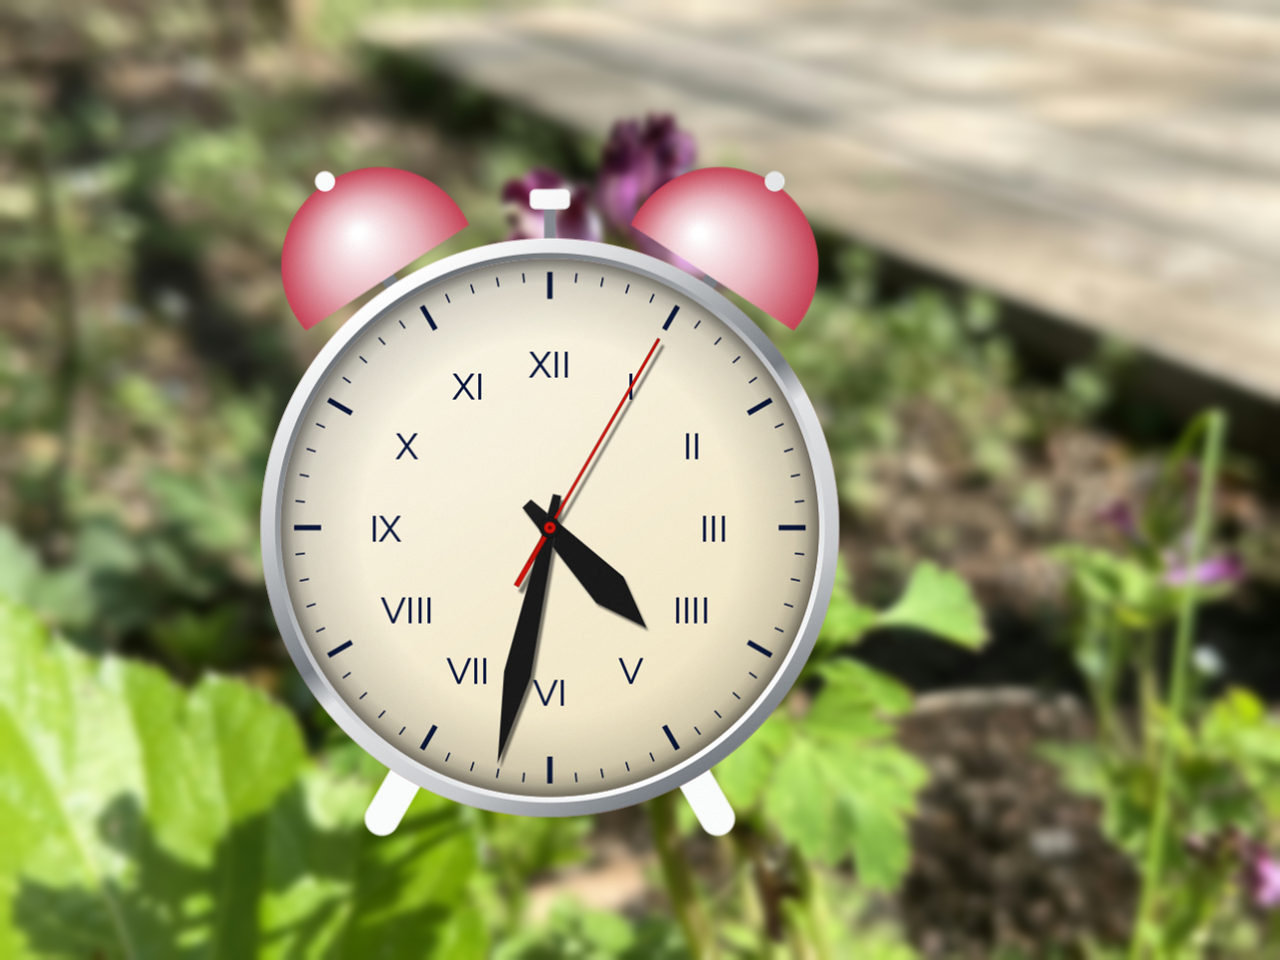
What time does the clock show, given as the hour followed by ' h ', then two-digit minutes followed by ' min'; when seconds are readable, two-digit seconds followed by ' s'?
4 h 32 min 05 s
